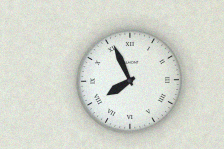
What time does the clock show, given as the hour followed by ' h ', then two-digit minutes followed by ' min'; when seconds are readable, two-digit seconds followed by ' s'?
7 h 56 min
